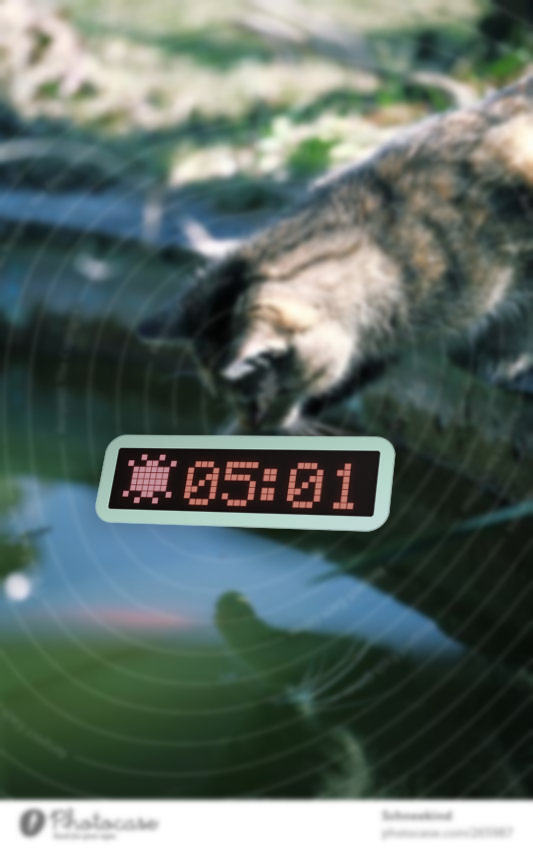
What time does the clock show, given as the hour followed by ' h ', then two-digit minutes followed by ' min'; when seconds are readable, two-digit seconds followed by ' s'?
5 h 01 min
